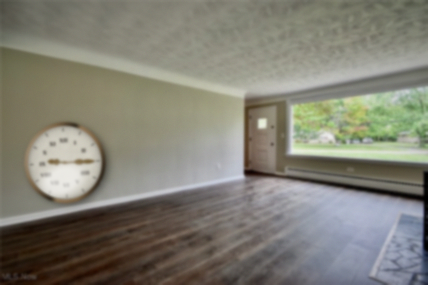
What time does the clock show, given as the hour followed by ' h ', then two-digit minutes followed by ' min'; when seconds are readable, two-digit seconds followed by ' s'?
9 h 15 min
